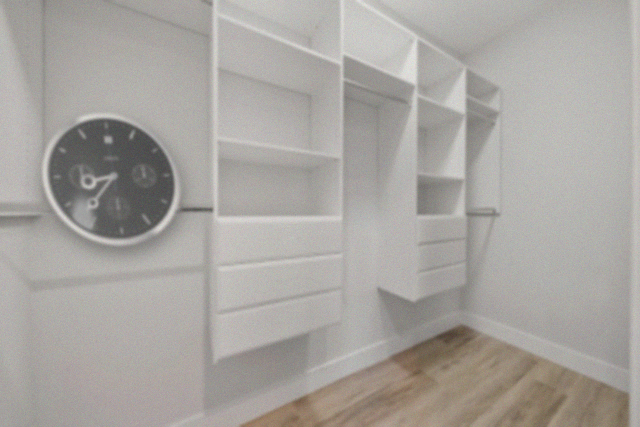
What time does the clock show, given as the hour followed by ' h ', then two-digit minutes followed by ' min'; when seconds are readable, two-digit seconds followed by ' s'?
8 h 37 min
